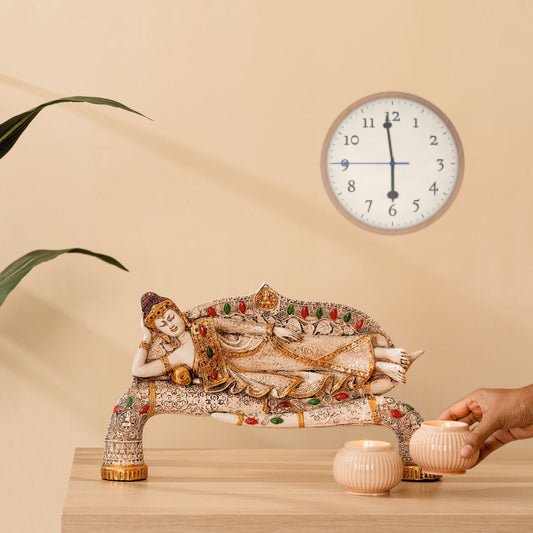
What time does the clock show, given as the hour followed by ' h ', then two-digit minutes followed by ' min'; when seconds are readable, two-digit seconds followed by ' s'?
5 h 58 min 45 s
